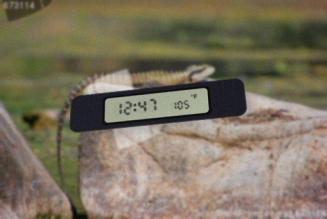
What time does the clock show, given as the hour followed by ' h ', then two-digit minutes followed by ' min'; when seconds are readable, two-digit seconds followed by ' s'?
12 h 47 min
